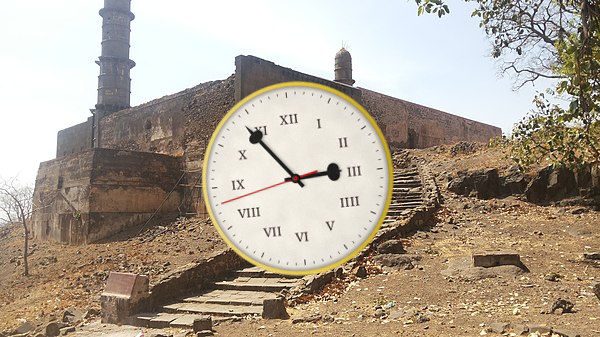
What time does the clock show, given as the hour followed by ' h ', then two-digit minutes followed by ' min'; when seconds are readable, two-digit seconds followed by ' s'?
2 h 53 min 43 s
